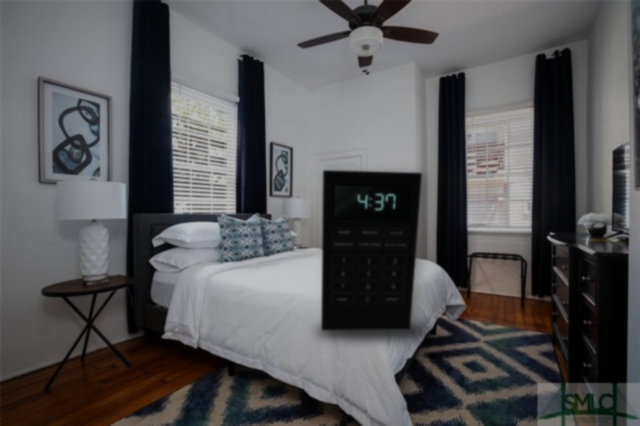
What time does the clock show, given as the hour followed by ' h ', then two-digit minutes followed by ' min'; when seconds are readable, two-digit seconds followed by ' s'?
4 h 37 min
